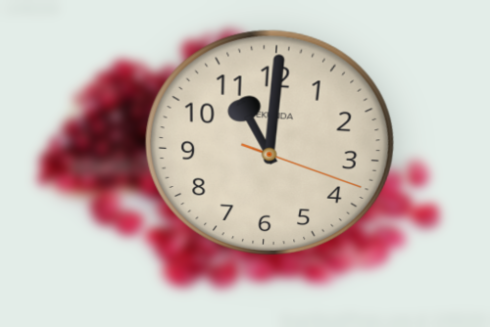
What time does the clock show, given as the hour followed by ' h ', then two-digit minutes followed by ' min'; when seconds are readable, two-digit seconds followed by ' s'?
11 h 00 min 18 s
